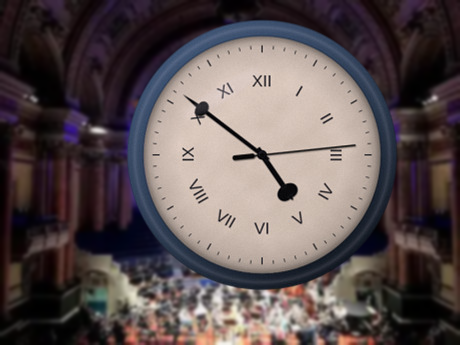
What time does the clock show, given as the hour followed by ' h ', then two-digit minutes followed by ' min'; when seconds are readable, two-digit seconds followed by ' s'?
4 h 51 min 14 s
